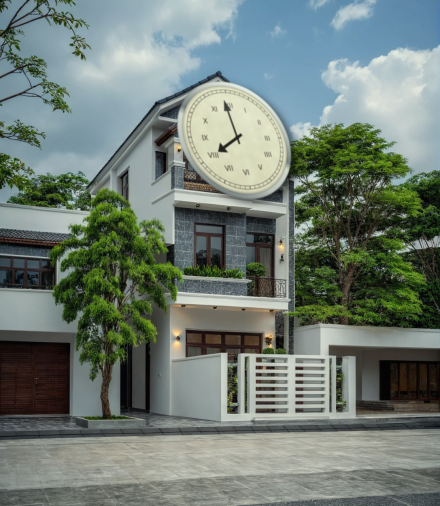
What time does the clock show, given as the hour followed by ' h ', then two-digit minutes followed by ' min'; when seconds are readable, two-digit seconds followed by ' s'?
7 h 59 min
